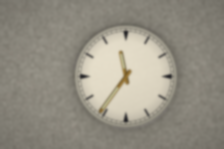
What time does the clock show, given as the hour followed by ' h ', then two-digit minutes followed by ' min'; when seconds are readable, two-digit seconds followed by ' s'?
11 h 36 min
